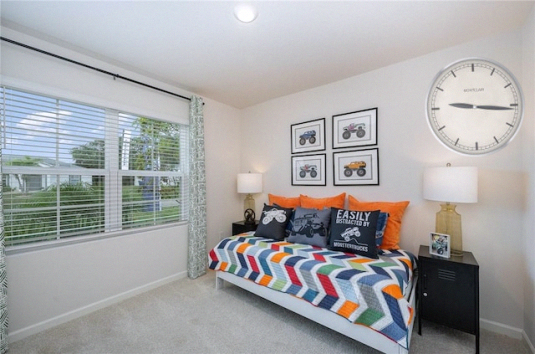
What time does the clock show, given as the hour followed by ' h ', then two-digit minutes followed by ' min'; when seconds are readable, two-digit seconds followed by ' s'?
9 h 16 min
